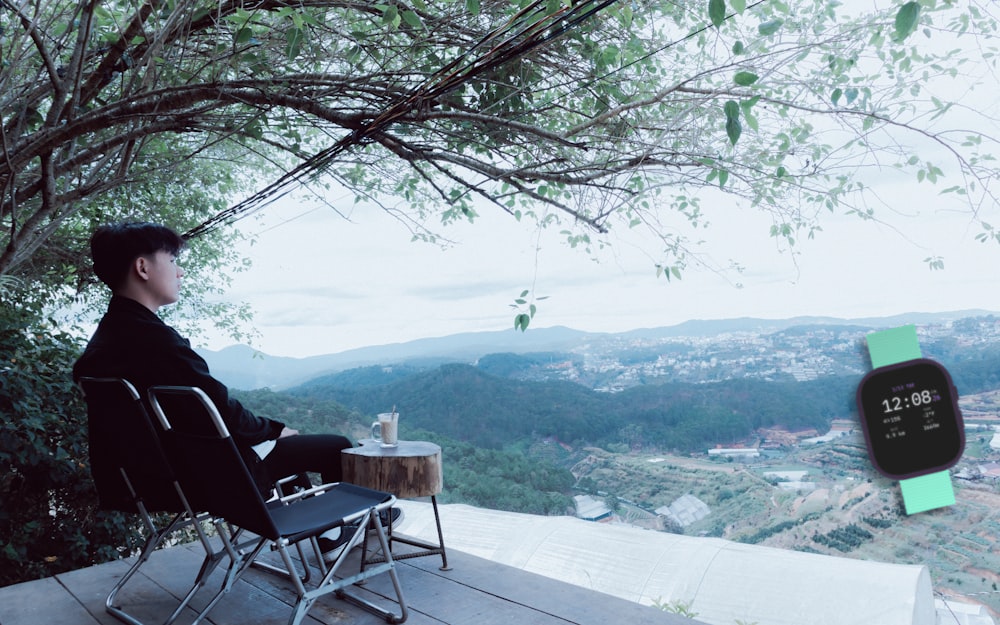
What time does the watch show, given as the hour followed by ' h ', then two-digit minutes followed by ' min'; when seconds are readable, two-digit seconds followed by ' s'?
12 h 08 min
